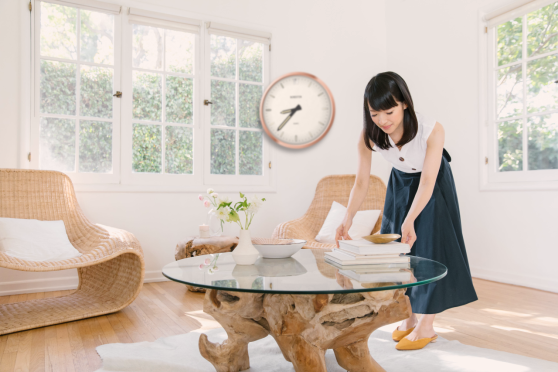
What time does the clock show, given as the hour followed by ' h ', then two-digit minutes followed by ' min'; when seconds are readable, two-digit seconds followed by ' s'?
8 h 37 min
